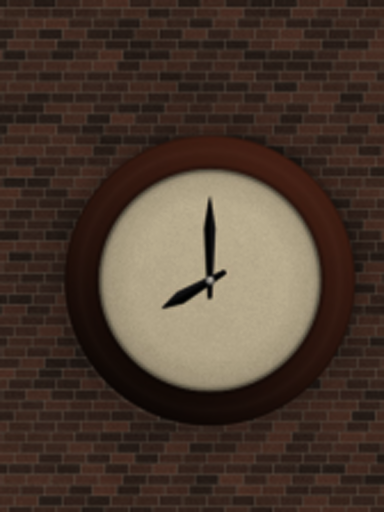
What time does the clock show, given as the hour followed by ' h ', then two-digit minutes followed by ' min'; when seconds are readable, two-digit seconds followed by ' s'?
8 h 00 min
